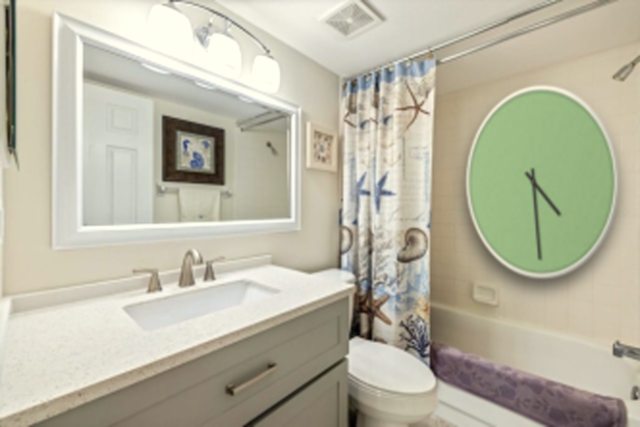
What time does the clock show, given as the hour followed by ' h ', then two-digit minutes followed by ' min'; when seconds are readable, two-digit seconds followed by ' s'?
4 h 29 min
